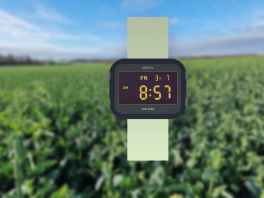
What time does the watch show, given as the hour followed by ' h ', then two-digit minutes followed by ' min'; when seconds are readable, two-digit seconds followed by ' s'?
8 h 57 min
